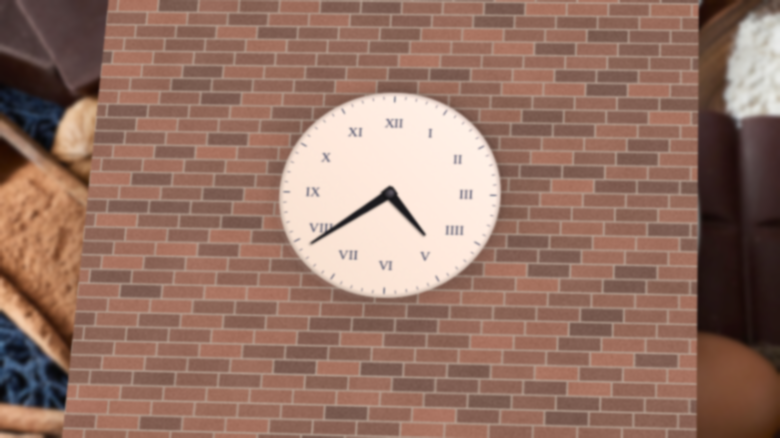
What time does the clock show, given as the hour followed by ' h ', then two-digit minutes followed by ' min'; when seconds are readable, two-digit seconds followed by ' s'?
4 h 39 min
